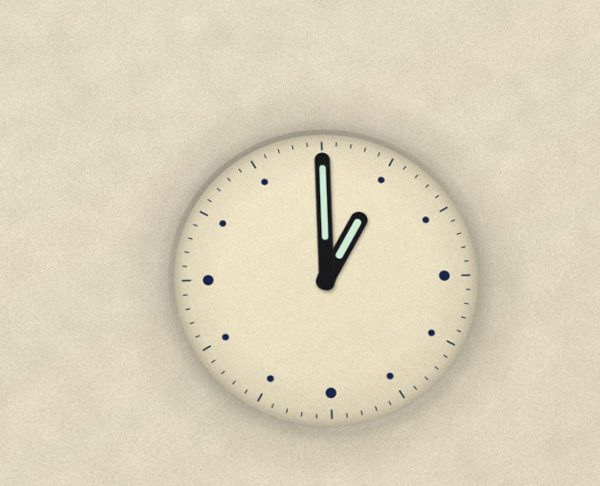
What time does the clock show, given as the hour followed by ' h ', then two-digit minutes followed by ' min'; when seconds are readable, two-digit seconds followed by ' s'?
1 h 00 min
